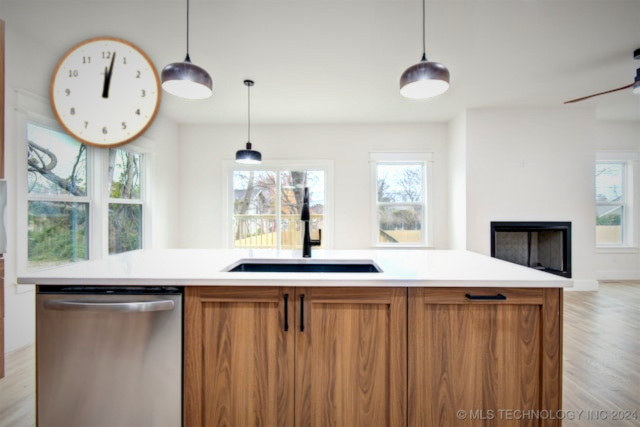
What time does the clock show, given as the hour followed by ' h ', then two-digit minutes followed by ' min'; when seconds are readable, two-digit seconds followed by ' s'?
12 h 02 min
